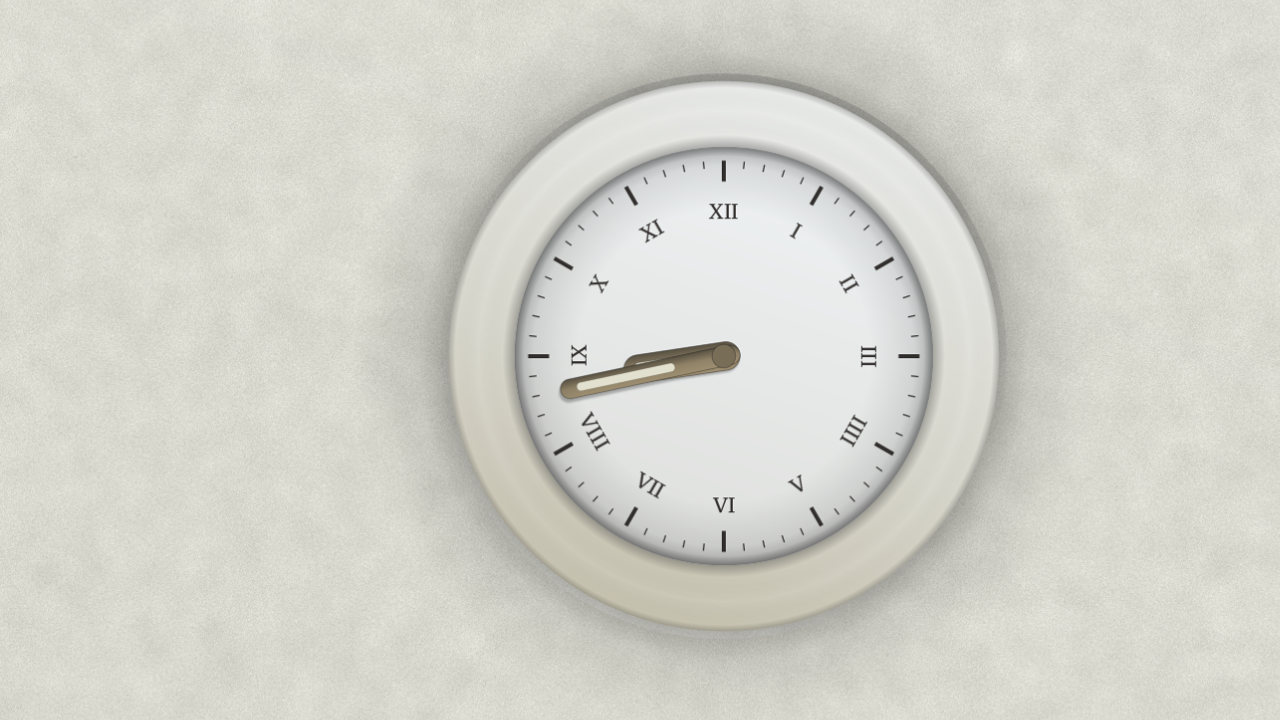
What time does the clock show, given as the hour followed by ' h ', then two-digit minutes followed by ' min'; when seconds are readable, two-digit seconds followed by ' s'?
8 h 43 min
